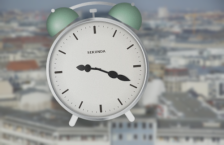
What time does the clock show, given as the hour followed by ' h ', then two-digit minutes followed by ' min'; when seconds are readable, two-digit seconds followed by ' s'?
9 h 19 min
